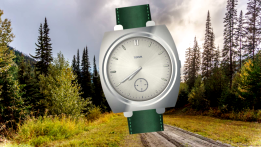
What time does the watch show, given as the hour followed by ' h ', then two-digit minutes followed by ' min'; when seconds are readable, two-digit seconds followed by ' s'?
7 h 40 min
